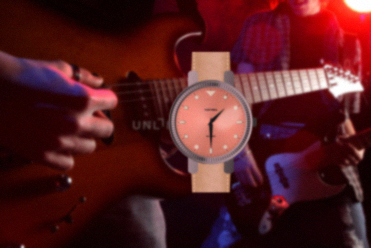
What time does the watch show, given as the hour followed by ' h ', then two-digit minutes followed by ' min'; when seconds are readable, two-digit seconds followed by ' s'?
1 h 30 min
